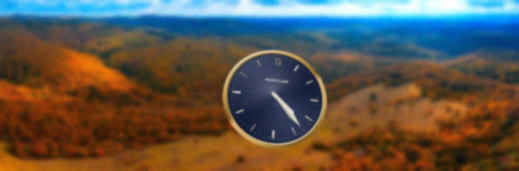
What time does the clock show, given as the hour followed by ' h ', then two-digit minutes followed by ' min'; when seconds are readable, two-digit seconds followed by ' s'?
4 h 23 min
